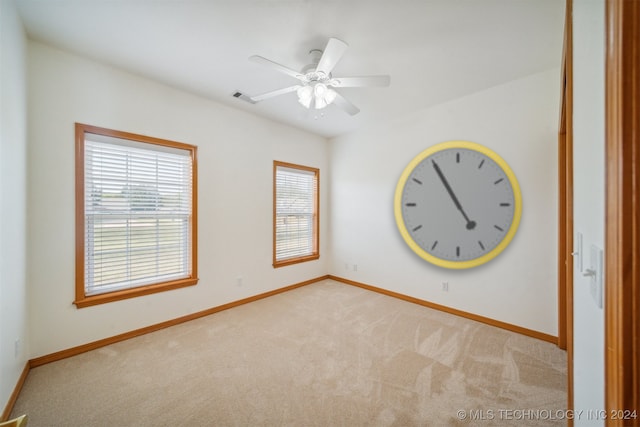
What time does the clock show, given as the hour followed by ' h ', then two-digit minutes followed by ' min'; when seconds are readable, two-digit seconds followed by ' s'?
4 h 55 min
